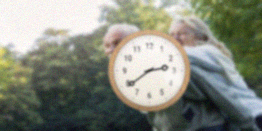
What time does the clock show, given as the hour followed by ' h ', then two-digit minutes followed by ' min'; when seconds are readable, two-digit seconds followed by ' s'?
2 h 39 min
